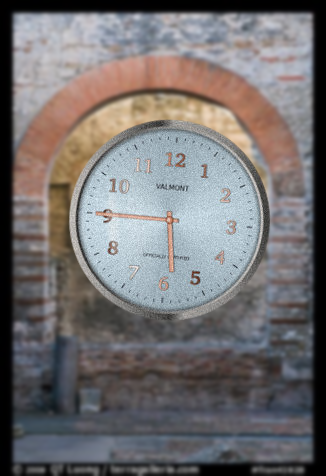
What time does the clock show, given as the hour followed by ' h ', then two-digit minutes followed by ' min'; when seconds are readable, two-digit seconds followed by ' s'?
5 h 45 min
